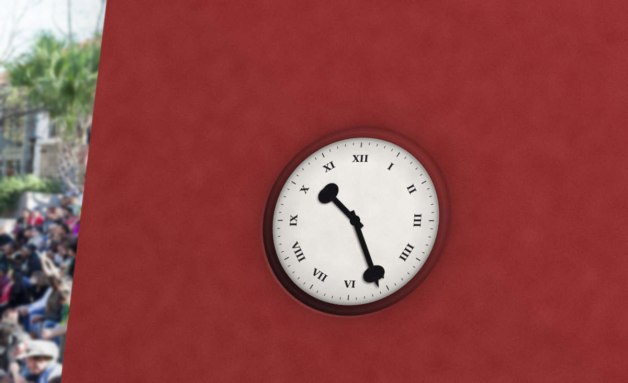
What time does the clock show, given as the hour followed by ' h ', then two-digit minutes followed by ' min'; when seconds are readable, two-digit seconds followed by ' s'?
10 h 26 min
